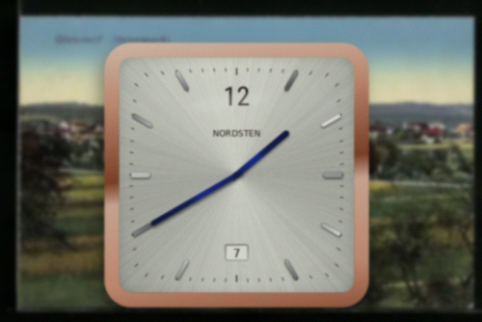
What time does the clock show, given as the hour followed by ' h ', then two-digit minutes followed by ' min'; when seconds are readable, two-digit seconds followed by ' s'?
1 h 40 min
